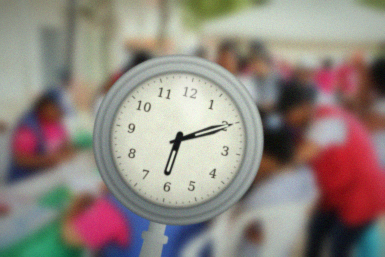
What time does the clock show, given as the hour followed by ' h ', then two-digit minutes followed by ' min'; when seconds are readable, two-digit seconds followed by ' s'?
6 h 10 min
